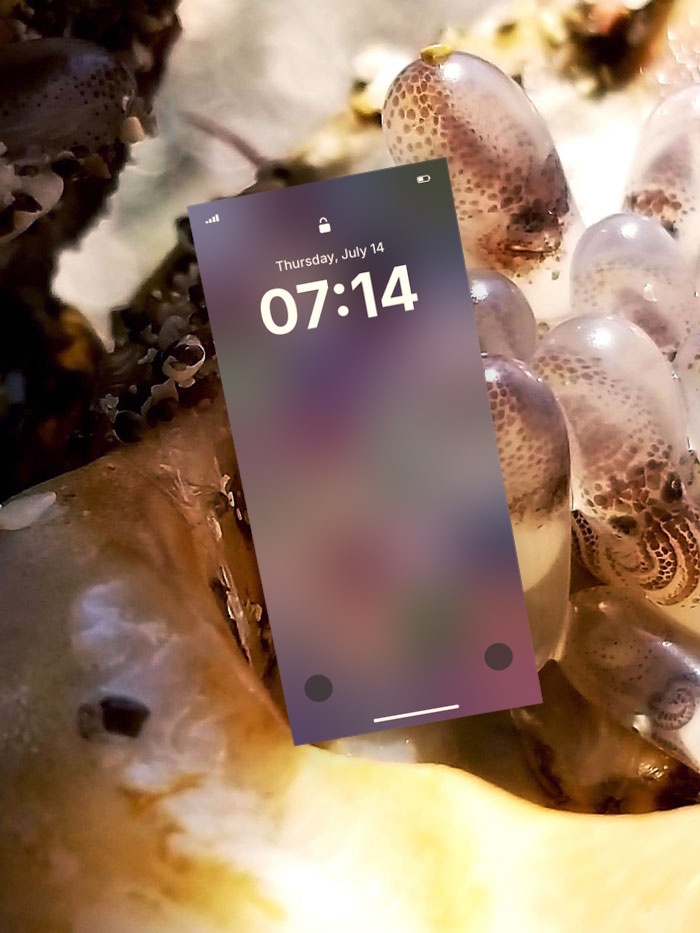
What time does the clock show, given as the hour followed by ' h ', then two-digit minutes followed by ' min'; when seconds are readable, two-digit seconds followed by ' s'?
7 h 14 min
